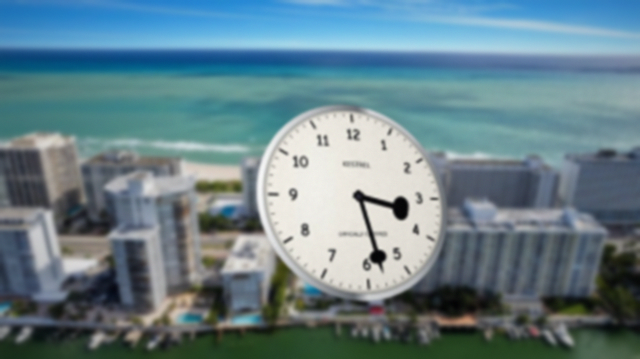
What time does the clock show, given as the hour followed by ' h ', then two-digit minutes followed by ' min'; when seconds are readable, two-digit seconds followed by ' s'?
3 h 28 min
